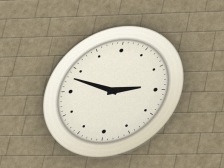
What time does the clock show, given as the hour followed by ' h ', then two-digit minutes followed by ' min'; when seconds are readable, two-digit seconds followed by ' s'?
2 h 48 min
